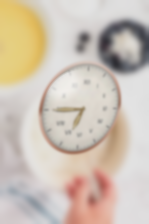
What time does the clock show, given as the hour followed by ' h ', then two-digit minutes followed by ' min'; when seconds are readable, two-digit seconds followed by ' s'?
6 h 45 min
